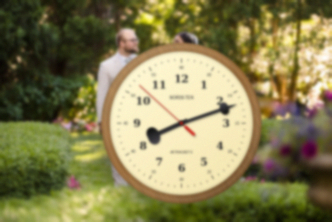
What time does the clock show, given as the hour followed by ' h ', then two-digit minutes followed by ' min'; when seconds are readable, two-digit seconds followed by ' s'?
8 h 11 min 52 s
